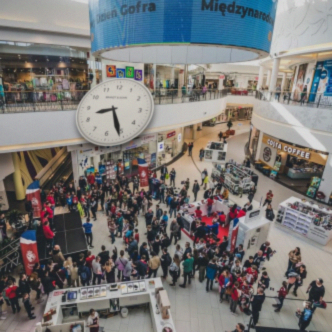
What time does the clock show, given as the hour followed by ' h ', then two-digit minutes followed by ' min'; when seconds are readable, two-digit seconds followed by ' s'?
8 h 26 min
